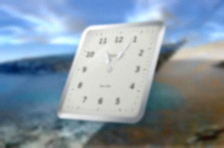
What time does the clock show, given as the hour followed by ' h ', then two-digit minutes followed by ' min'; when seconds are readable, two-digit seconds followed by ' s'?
11 h 04 min
